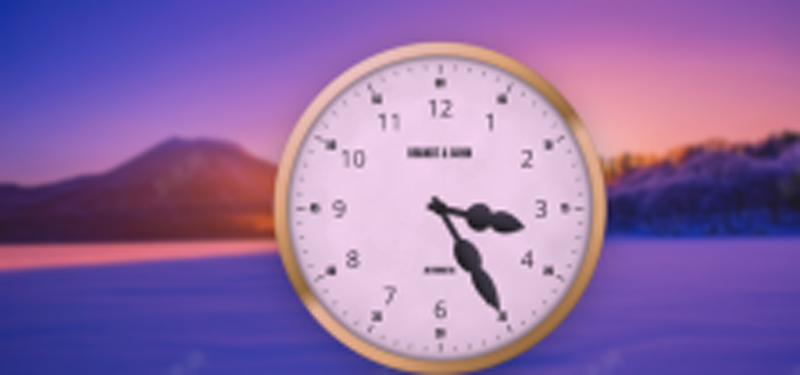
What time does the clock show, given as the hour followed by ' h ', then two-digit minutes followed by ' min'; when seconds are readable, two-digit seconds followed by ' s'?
3 h 25 min
